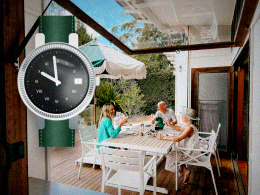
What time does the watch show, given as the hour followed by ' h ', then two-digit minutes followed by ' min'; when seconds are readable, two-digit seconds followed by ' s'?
9 h 59 min
